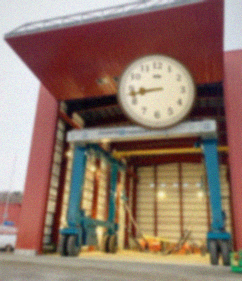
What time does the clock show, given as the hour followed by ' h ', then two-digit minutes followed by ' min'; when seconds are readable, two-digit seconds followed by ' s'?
8 h 43 min
